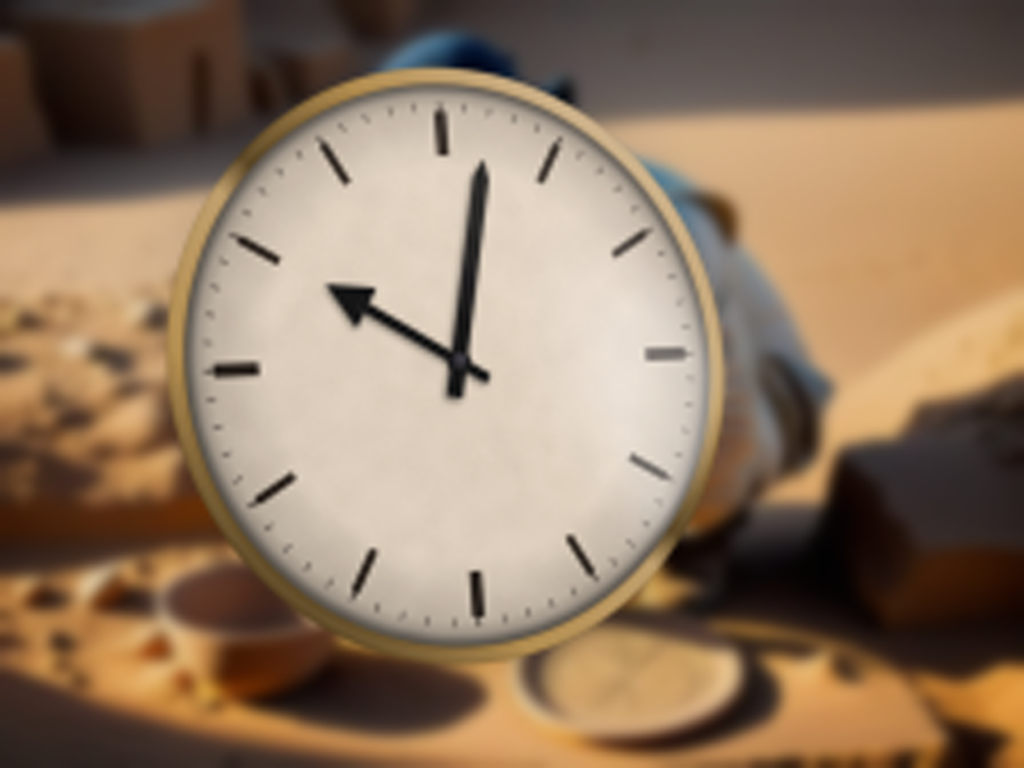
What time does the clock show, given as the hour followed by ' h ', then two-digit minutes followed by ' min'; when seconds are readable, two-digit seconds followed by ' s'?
10 h 02 min
